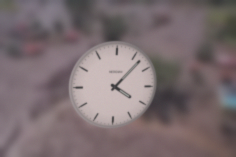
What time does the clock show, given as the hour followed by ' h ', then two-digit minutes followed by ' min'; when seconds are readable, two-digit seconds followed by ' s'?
4 h 07 min
